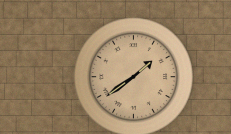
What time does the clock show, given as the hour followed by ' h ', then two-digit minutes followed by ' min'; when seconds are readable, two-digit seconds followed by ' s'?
1 h 39 min
